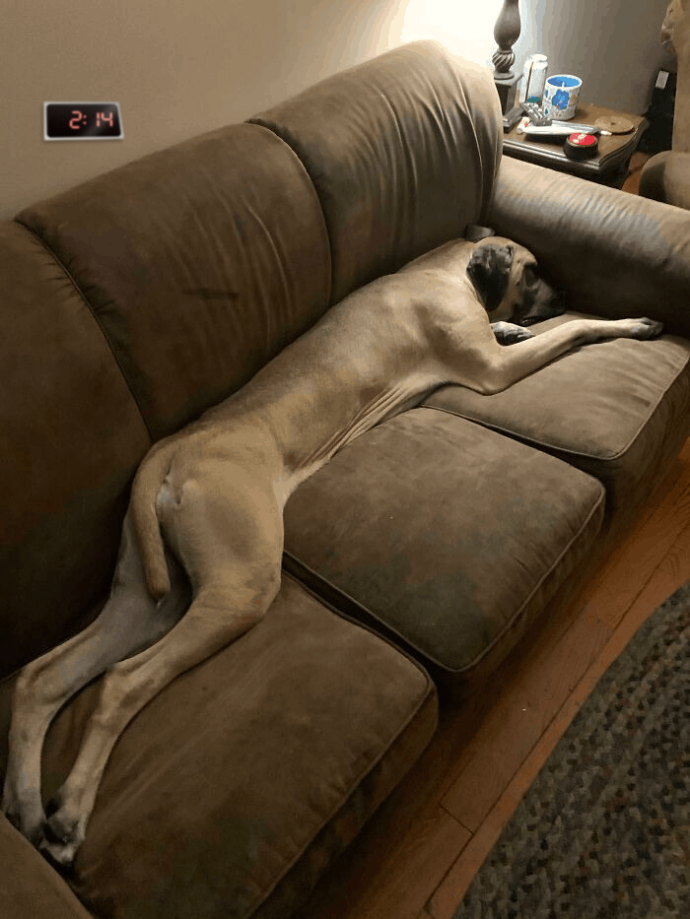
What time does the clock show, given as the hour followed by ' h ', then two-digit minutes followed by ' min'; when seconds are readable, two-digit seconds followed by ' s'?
2 h 14 min
